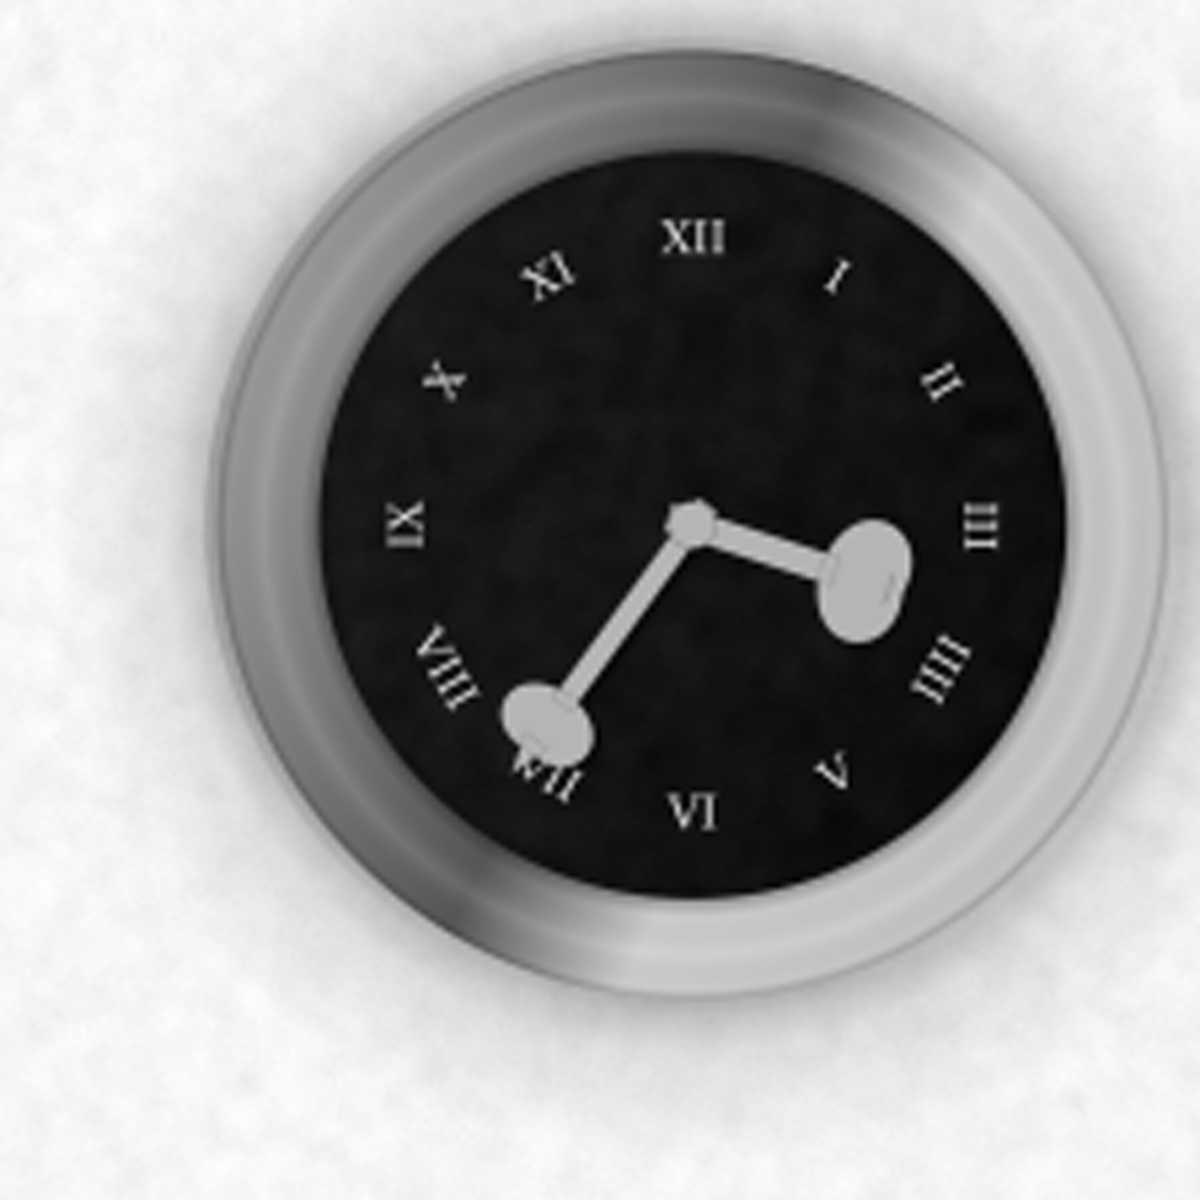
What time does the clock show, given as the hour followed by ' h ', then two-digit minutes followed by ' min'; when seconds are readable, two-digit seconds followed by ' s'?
3 h 36 min
